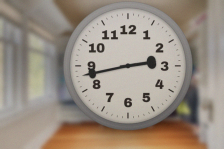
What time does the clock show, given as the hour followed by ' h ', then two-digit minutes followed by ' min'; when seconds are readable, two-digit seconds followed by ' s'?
2 h 43 min
